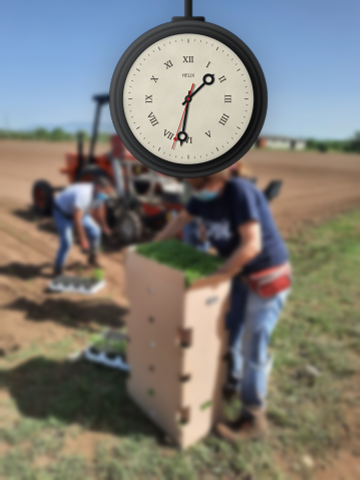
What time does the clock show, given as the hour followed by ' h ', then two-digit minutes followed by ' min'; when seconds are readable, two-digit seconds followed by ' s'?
1 h 31 min 33 s
